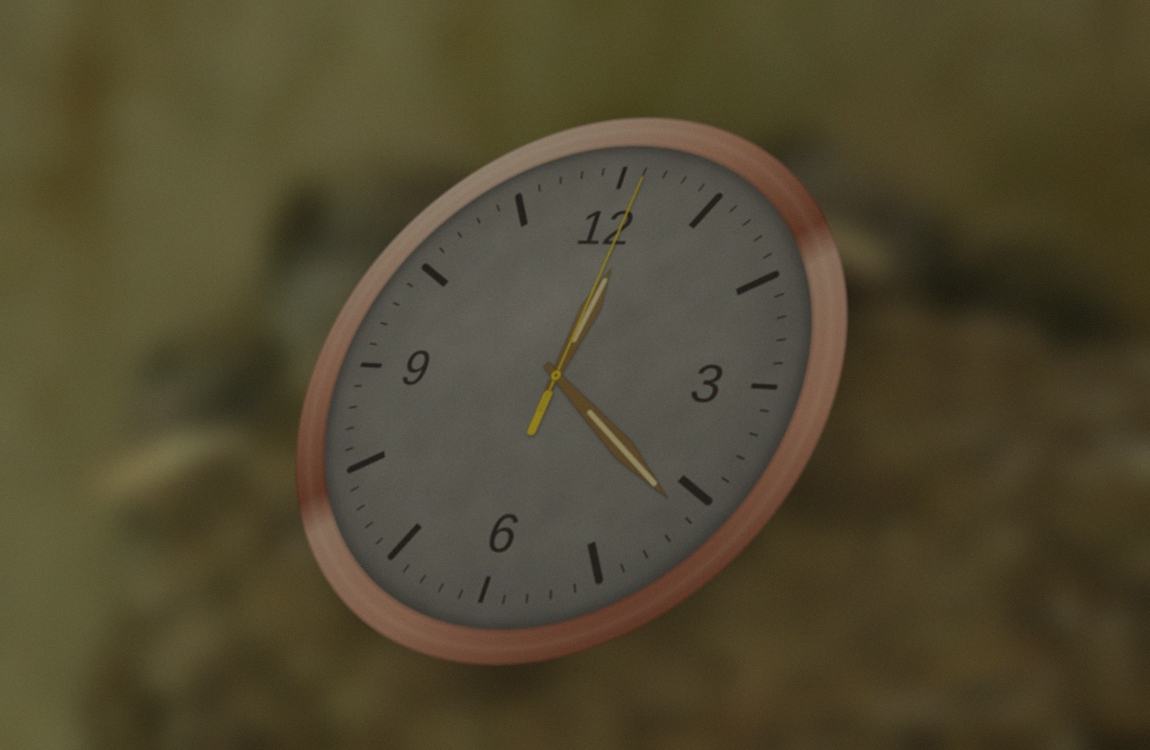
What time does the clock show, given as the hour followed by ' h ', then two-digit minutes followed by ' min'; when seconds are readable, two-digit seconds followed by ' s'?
12 h 21 min 01 s
